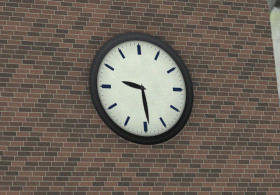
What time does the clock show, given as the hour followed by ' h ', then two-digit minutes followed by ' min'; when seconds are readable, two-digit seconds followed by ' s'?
9 h 29 min
